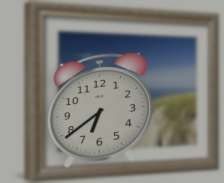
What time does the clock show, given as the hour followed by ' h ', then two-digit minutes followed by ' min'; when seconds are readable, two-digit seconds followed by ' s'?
6 h 39 min
